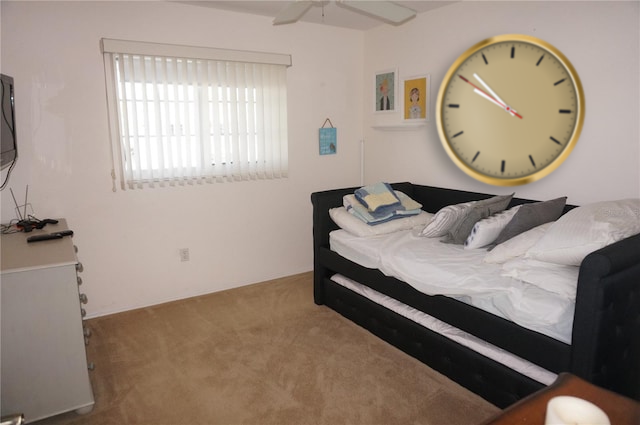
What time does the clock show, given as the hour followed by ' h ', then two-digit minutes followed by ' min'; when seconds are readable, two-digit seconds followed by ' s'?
9 h 51 min 50 s
